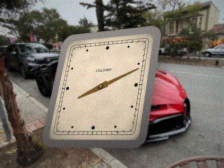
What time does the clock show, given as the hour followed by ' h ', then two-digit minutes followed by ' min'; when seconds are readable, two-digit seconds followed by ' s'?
8 h 11 min
